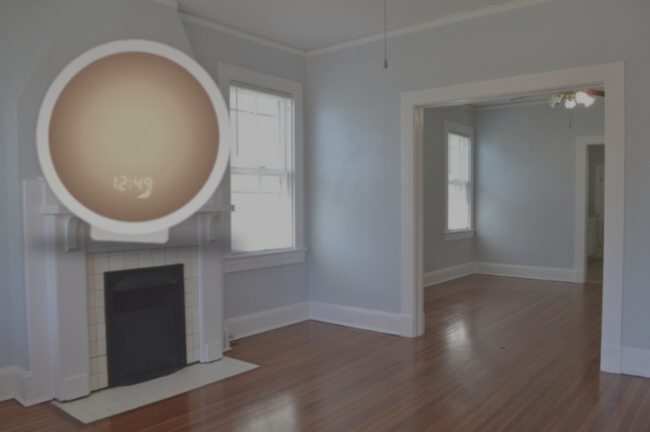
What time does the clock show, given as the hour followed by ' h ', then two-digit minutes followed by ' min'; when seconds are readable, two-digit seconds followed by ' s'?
12 h 49 min
